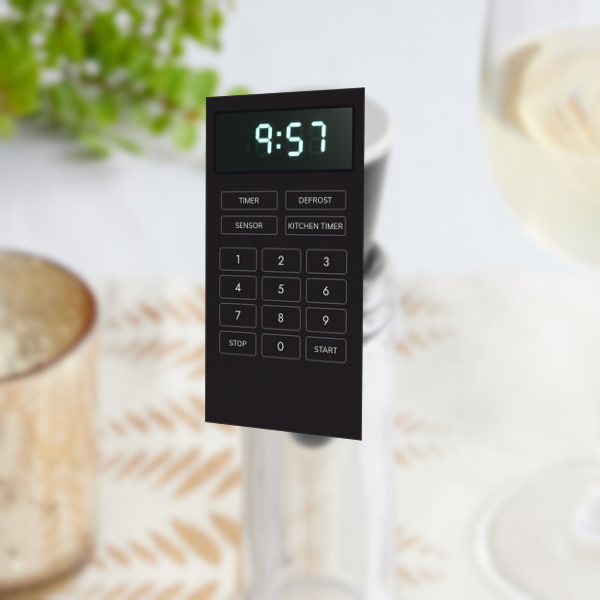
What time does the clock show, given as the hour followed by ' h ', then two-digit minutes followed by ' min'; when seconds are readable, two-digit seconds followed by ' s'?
9 h 57 min
